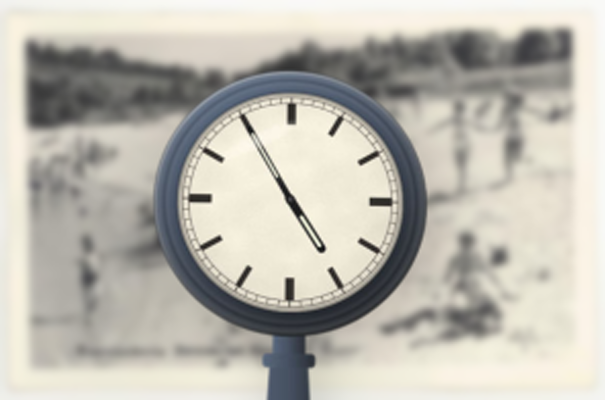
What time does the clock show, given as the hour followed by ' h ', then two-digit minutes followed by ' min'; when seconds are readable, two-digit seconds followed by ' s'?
4 h 55 min
